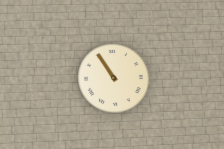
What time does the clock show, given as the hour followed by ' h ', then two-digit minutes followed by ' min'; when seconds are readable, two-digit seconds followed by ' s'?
10 h 55 min
